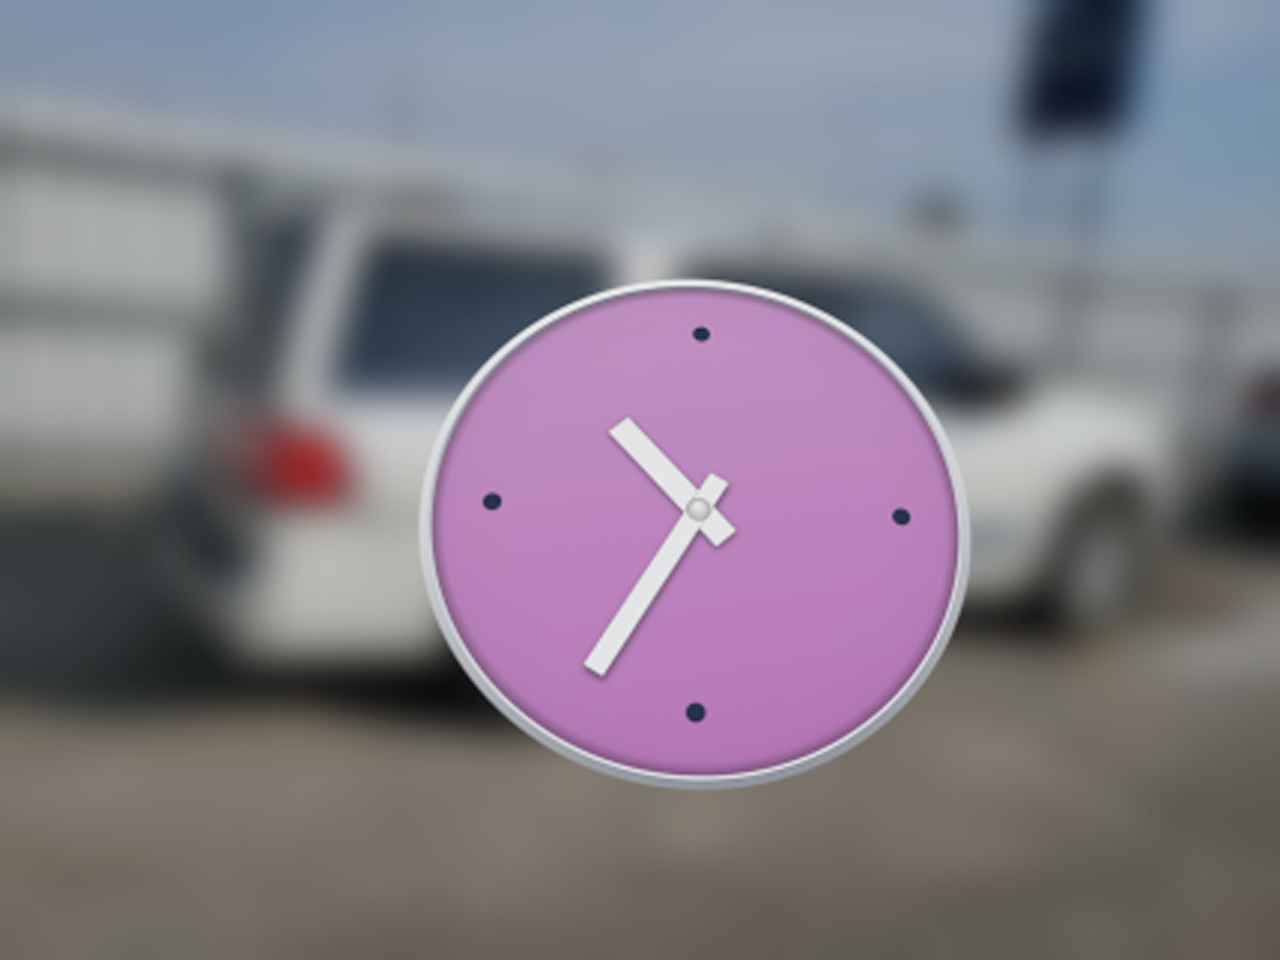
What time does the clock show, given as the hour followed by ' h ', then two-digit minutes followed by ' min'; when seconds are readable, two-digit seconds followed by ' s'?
10 h 35 min
